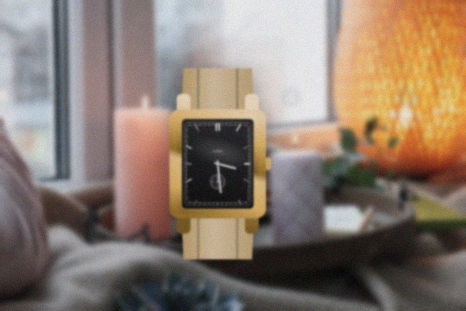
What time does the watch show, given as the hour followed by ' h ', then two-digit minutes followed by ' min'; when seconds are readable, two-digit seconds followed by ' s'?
3 h 29 min
